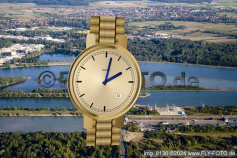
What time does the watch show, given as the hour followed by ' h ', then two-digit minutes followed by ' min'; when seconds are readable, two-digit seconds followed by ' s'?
2 h 02 min
